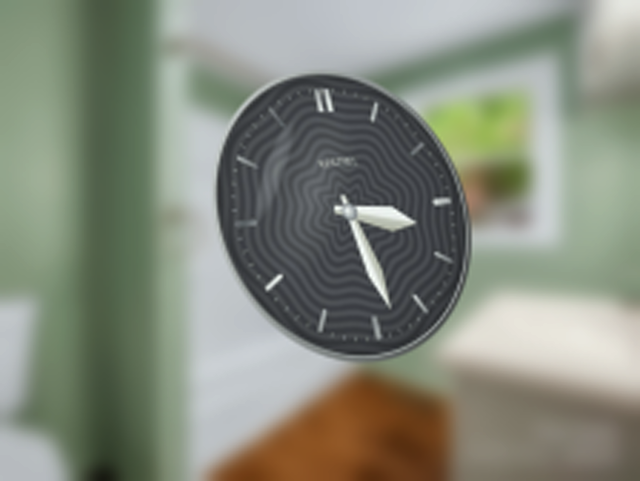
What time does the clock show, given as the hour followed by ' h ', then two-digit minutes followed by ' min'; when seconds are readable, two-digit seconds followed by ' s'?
3 h 28 min
